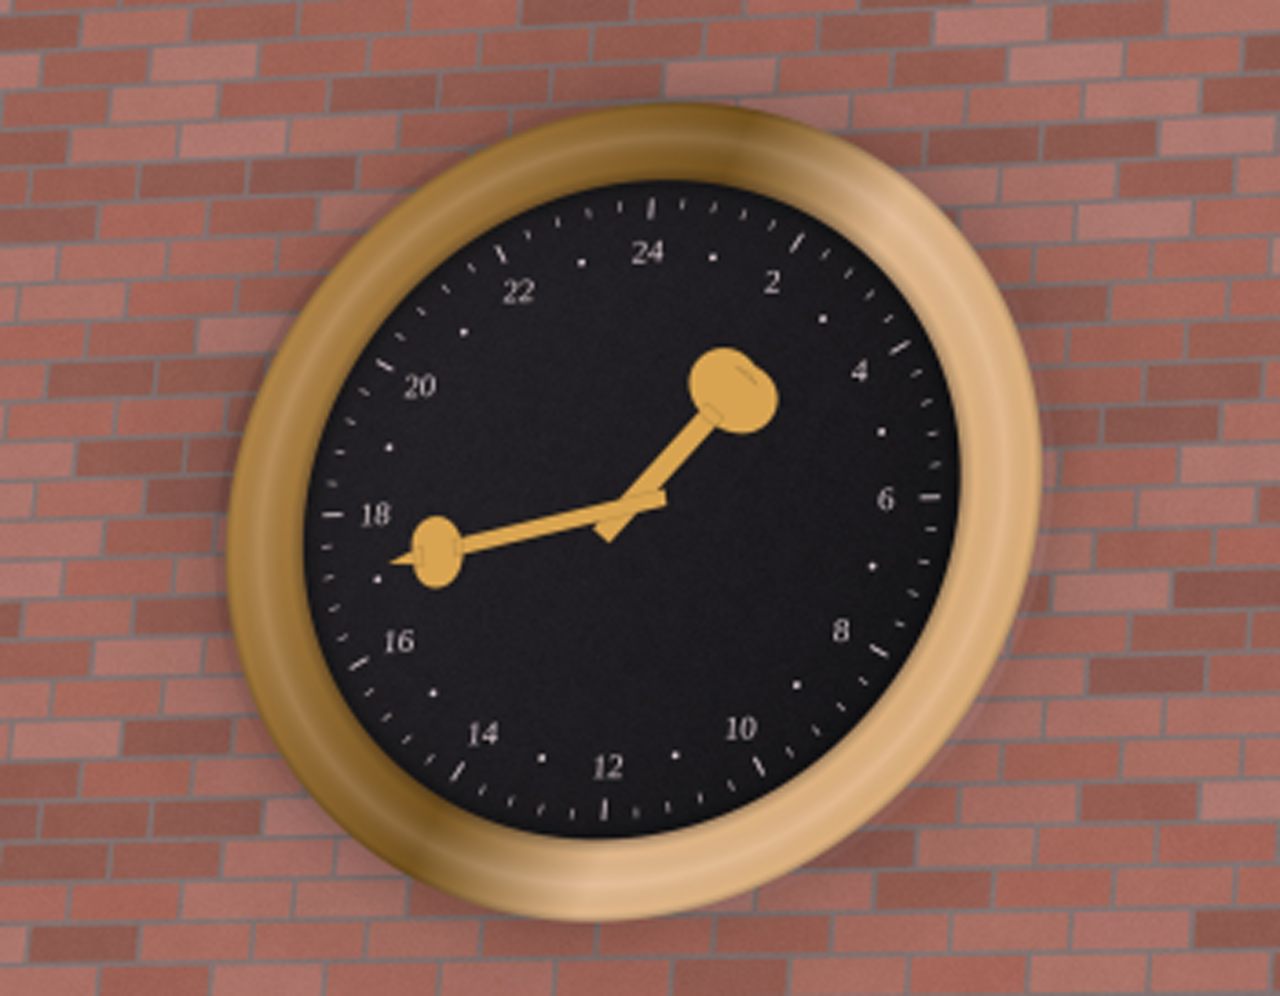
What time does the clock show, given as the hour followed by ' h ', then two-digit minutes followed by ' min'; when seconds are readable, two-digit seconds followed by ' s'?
2 h 43 min
